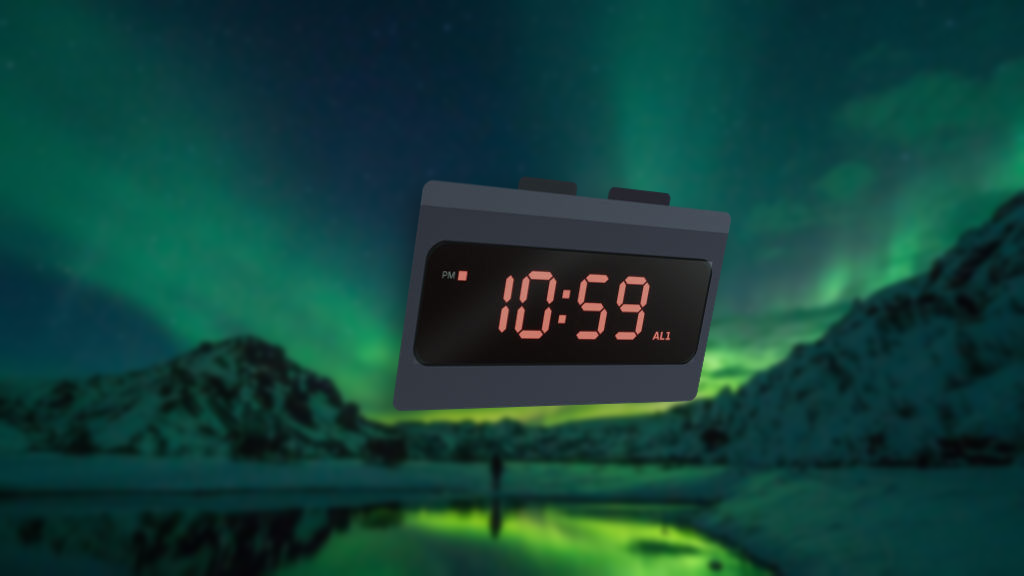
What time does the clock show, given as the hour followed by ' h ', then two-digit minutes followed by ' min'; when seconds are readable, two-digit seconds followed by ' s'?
10 h 59 min
